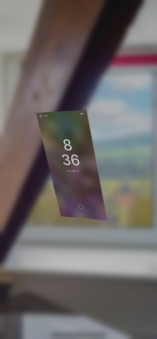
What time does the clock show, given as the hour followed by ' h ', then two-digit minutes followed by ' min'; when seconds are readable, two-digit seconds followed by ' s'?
8 h 36 min
